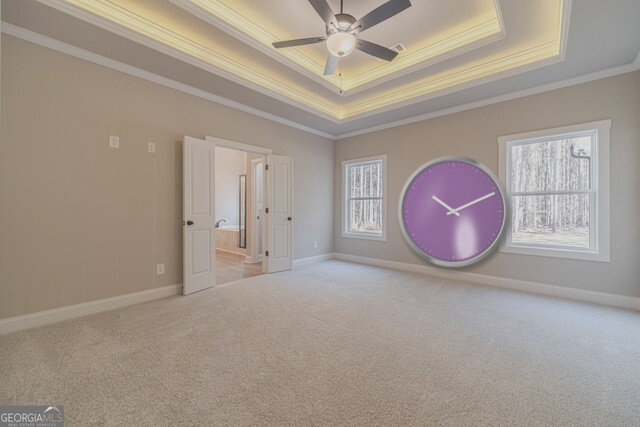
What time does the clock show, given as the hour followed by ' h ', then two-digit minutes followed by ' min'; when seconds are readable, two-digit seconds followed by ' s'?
10 h 11 min
